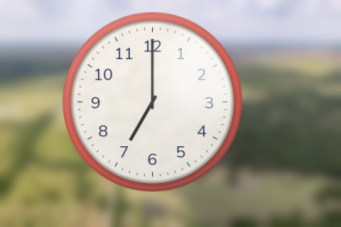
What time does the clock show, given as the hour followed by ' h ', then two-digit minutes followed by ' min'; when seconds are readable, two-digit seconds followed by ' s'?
7 h 00 min
